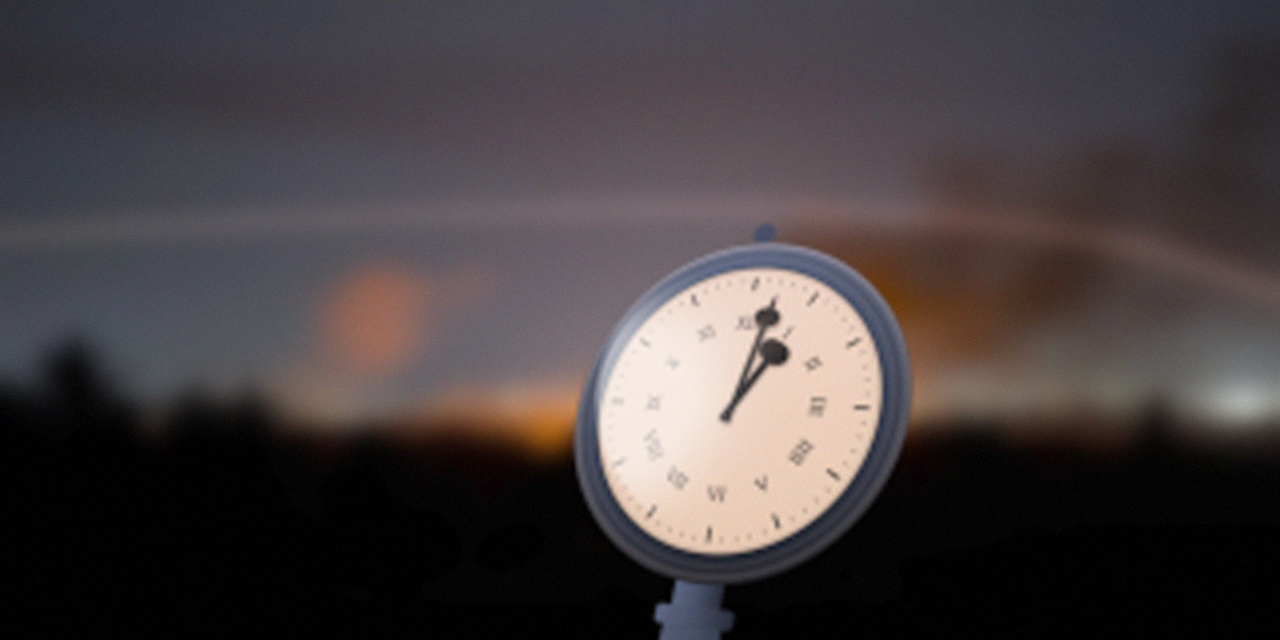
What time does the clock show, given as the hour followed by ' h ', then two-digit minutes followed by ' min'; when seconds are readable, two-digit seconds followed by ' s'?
1 h 02 min
